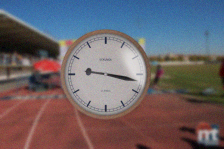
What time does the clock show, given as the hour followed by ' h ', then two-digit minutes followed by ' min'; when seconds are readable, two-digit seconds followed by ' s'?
9 h 17 min
